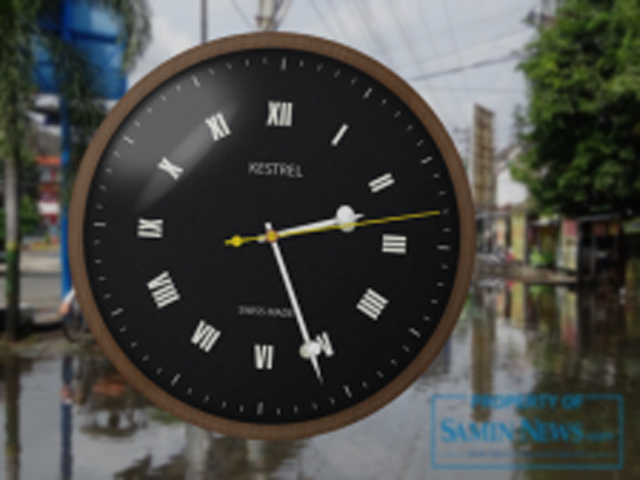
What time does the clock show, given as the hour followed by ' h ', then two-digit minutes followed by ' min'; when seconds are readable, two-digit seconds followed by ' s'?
2 h 26 min 13 s
